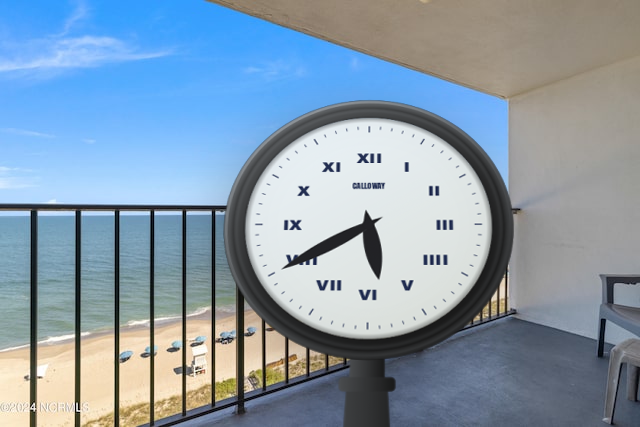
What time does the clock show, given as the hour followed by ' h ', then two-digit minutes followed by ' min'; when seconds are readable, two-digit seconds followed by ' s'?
5 h 40 min
